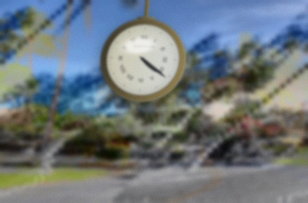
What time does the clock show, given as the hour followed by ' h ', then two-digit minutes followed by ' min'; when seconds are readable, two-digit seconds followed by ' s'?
4 h 21 min
